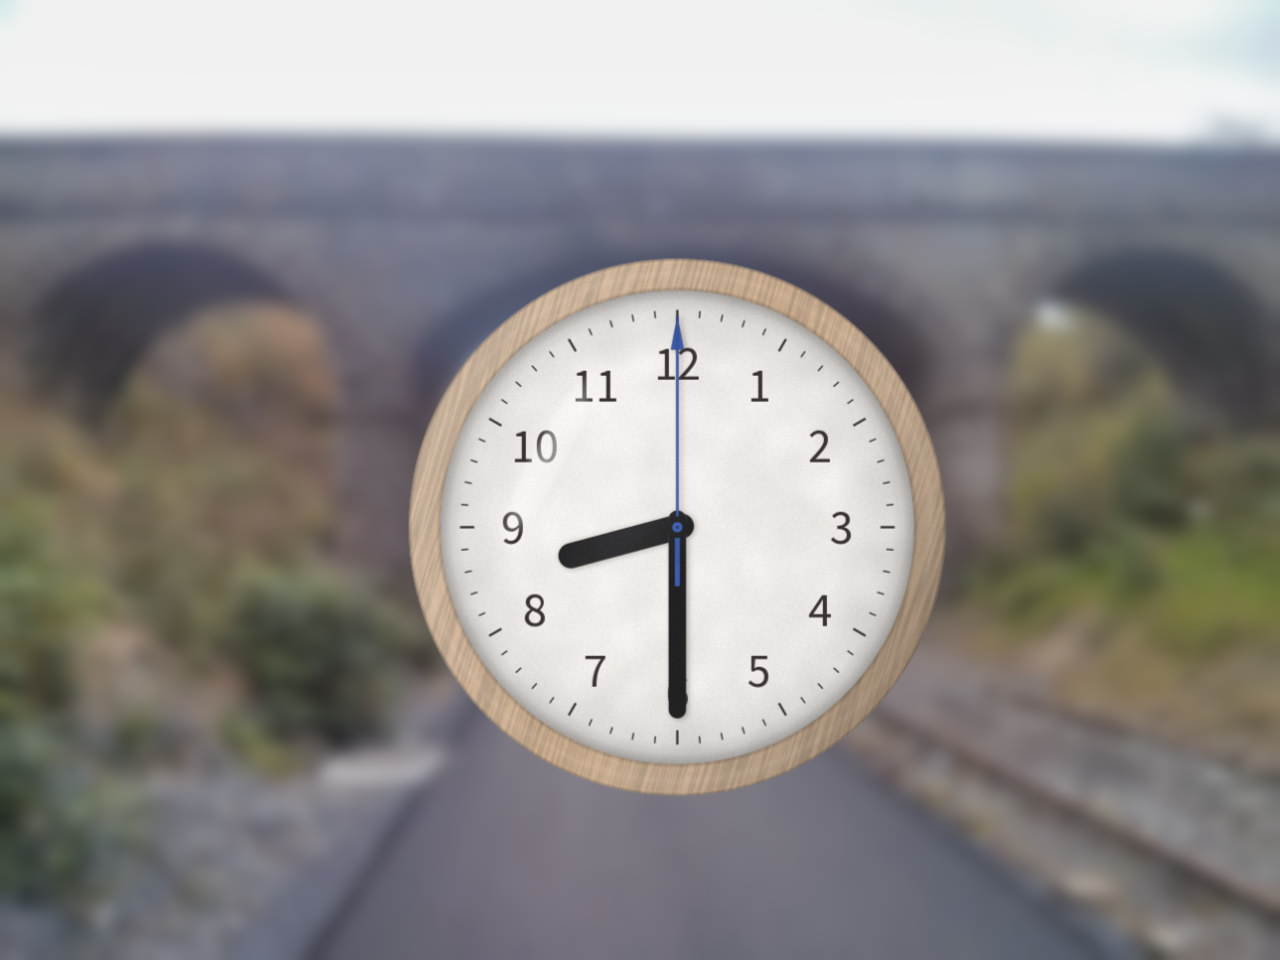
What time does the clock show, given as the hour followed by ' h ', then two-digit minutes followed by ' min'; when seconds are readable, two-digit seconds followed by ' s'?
8 h 30 min 00 s
